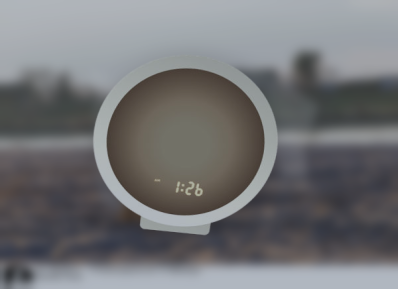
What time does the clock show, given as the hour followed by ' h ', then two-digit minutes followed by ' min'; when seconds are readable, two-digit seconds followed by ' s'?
1 h 26 min
